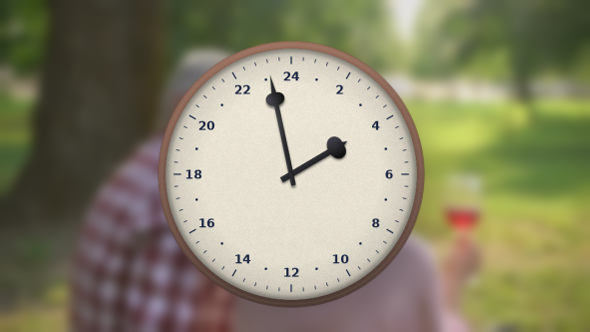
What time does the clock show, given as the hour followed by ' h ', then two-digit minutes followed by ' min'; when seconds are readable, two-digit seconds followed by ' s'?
3 h 58 min
